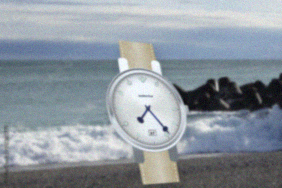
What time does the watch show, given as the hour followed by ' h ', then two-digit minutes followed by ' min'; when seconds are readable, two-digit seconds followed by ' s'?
7 h 24 min
